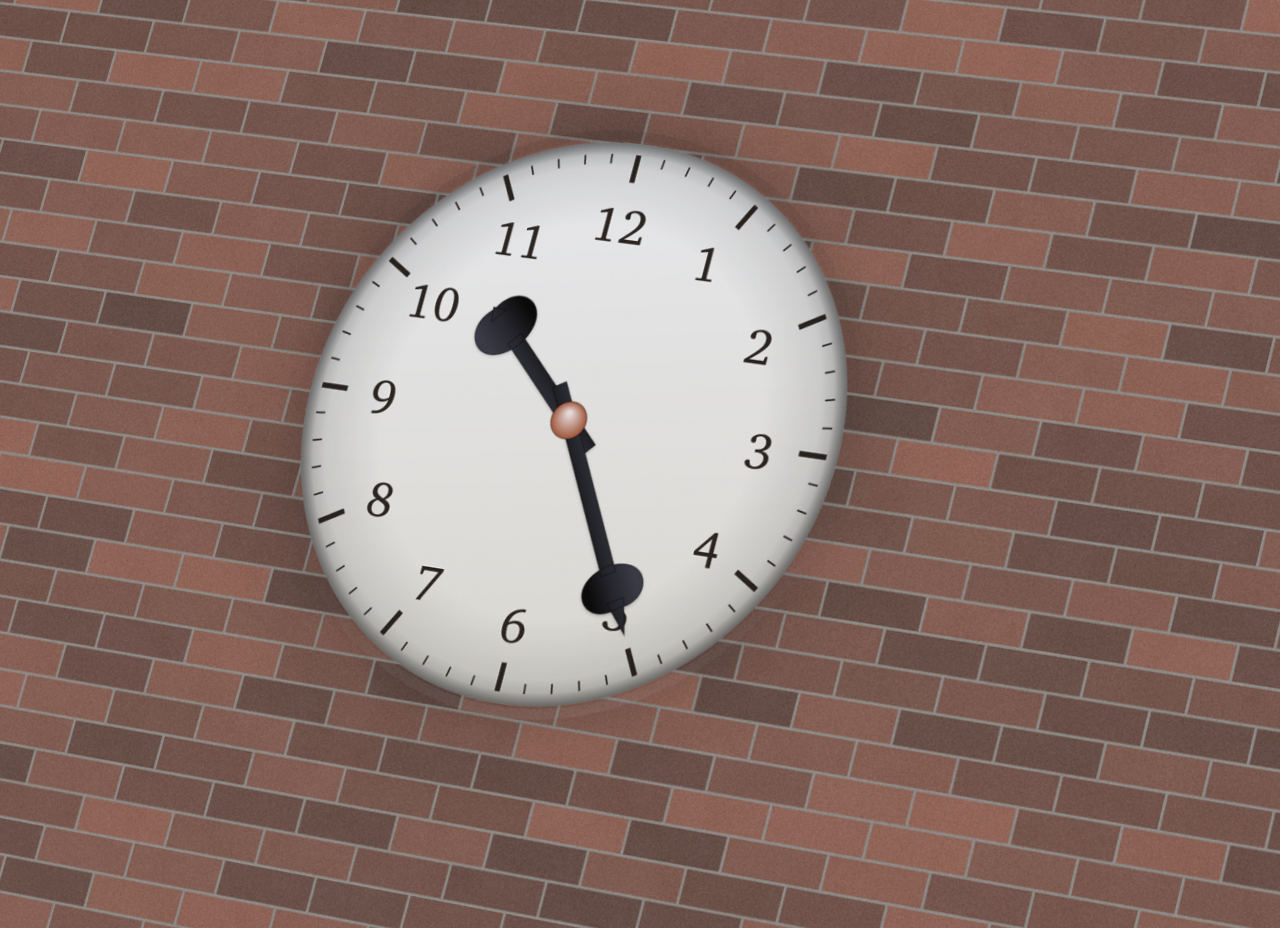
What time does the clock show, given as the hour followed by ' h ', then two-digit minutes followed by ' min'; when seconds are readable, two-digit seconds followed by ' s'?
10 h 25 min
